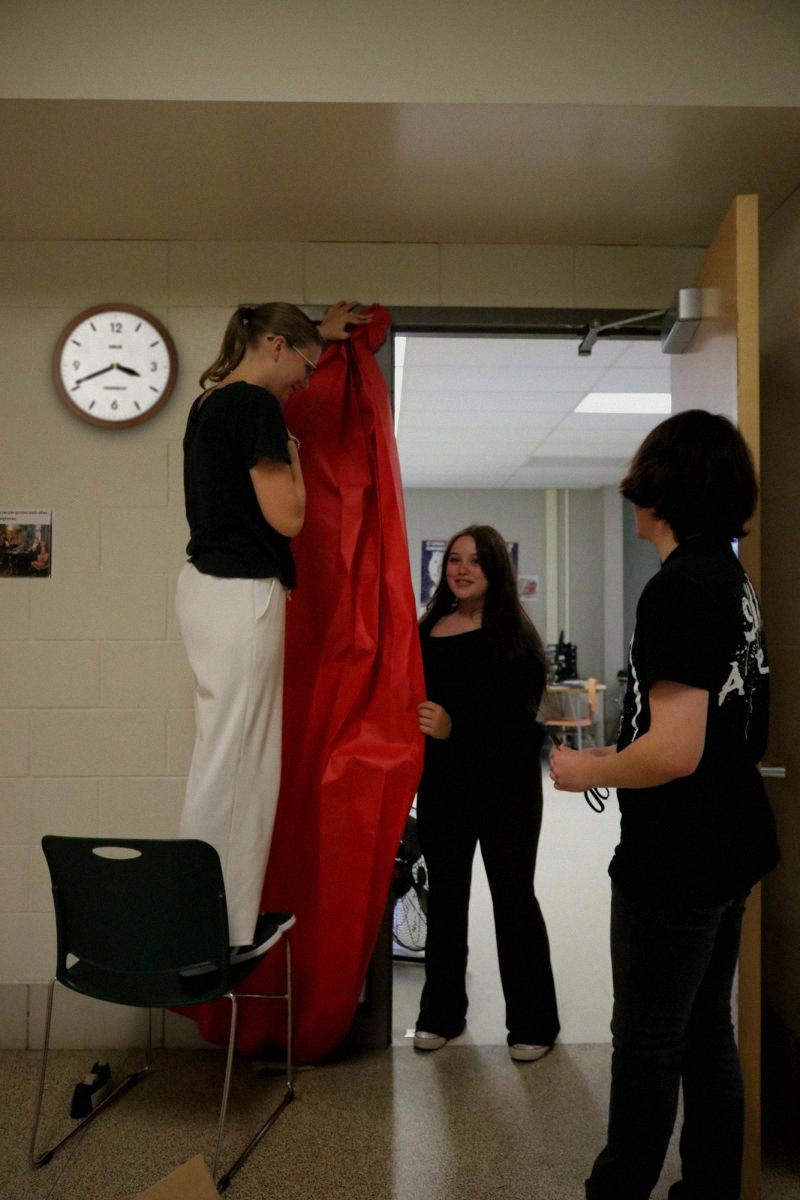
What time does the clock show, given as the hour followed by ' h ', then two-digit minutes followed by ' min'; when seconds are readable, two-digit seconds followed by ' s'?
3 h 41 min
